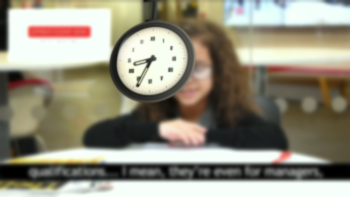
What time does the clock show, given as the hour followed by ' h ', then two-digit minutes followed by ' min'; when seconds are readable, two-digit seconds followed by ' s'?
8 h 34 min
